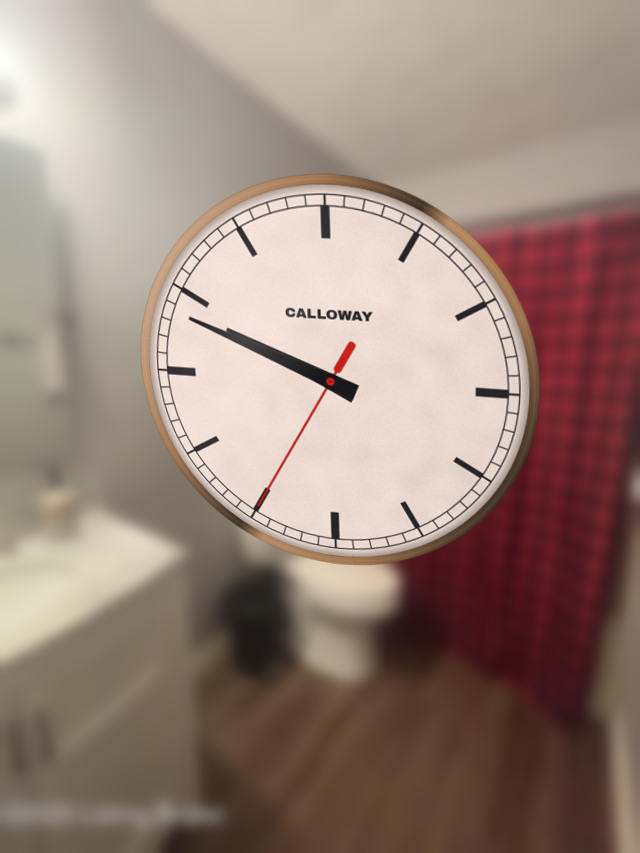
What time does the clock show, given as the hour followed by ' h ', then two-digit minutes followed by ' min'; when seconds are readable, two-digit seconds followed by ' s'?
9 h 48 min 35 s
